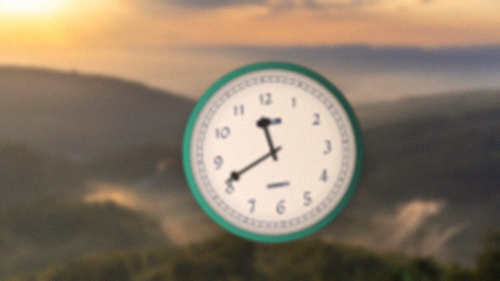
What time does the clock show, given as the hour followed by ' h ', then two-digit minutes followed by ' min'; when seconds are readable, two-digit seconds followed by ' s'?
11 h 41 min
